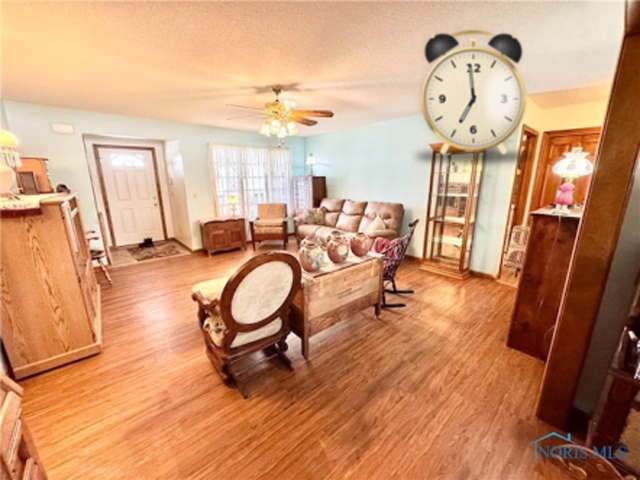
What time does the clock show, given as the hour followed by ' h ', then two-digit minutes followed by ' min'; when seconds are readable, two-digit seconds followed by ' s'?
6 h 59 min
